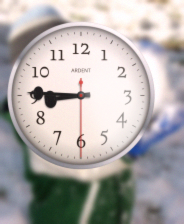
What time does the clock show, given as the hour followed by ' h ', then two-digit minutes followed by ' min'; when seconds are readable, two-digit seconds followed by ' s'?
8 h 45 min 30 s
